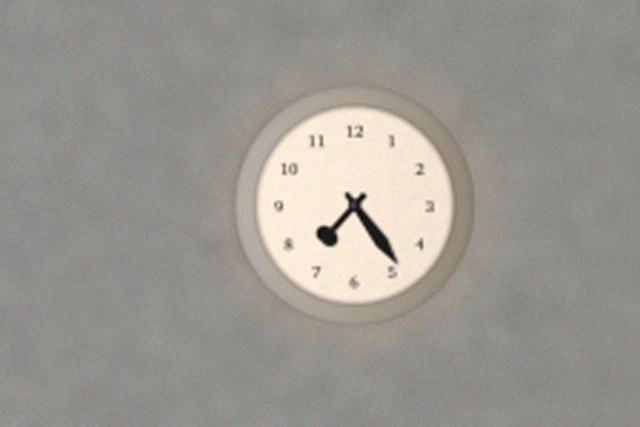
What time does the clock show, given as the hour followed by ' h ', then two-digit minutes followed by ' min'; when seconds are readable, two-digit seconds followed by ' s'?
7 h 24 min
